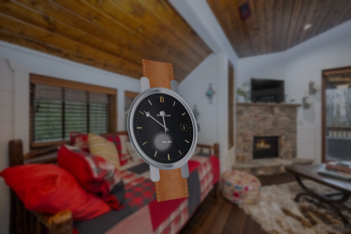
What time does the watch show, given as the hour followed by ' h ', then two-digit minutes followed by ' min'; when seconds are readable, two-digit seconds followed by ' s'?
11 h 51 min
